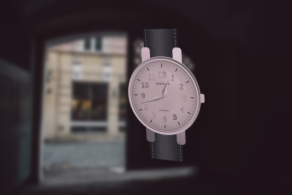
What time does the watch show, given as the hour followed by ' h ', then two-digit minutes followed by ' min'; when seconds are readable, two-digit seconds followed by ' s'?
12 h 42 min
